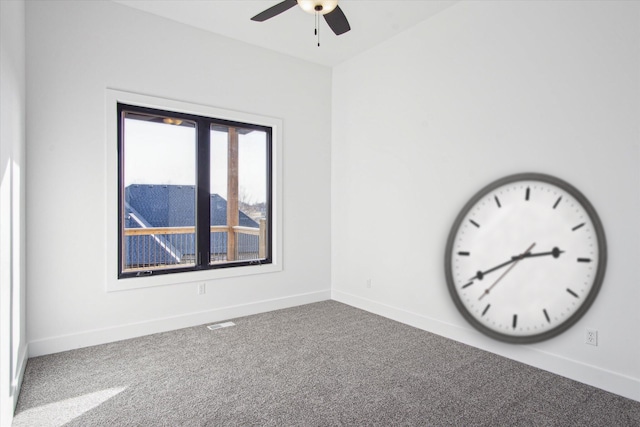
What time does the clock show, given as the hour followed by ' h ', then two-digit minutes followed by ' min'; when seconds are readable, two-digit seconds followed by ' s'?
2 h 40 min 37 s
